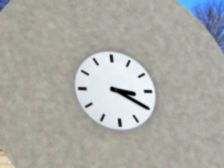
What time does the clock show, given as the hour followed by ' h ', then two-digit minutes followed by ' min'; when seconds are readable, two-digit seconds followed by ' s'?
3 h 20 min
